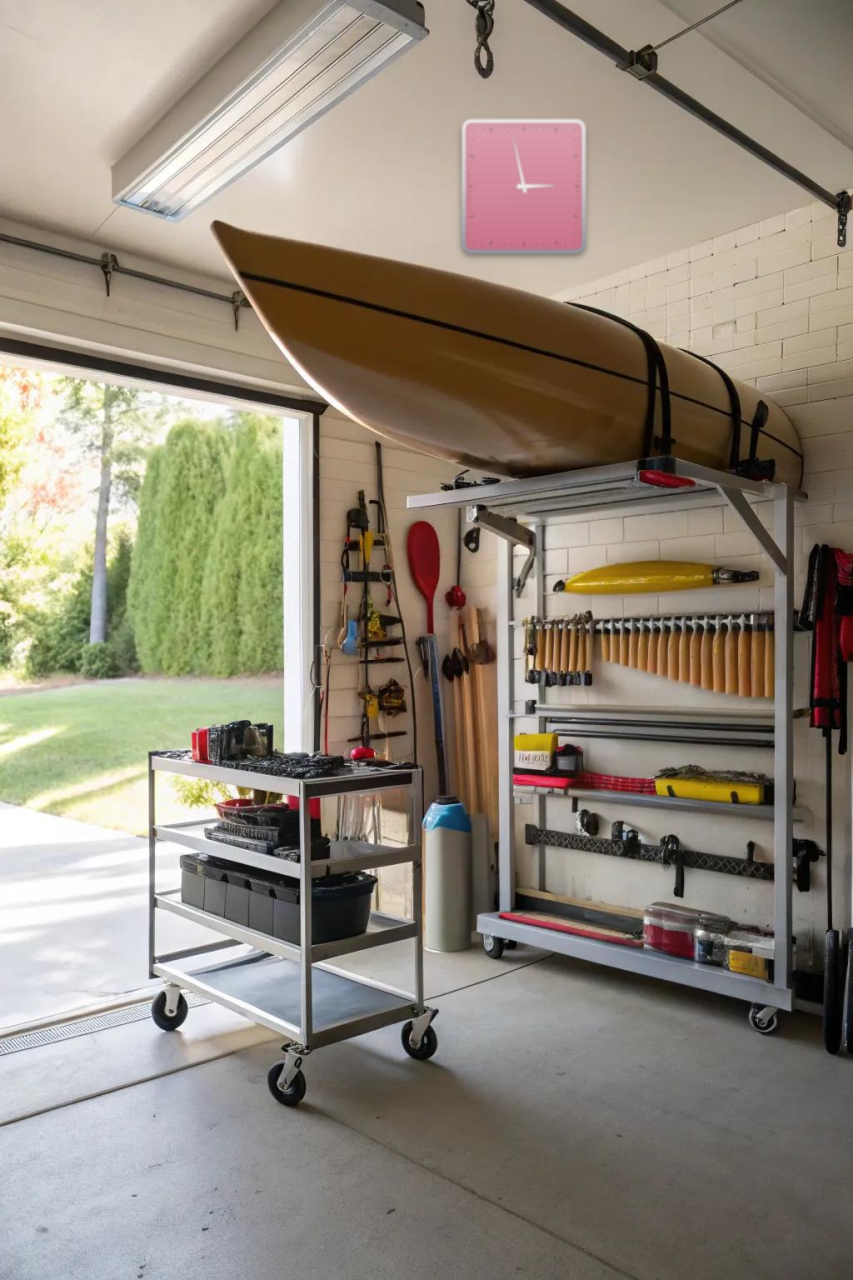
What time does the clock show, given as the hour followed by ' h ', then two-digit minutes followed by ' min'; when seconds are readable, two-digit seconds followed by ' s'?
2 h 58 min
